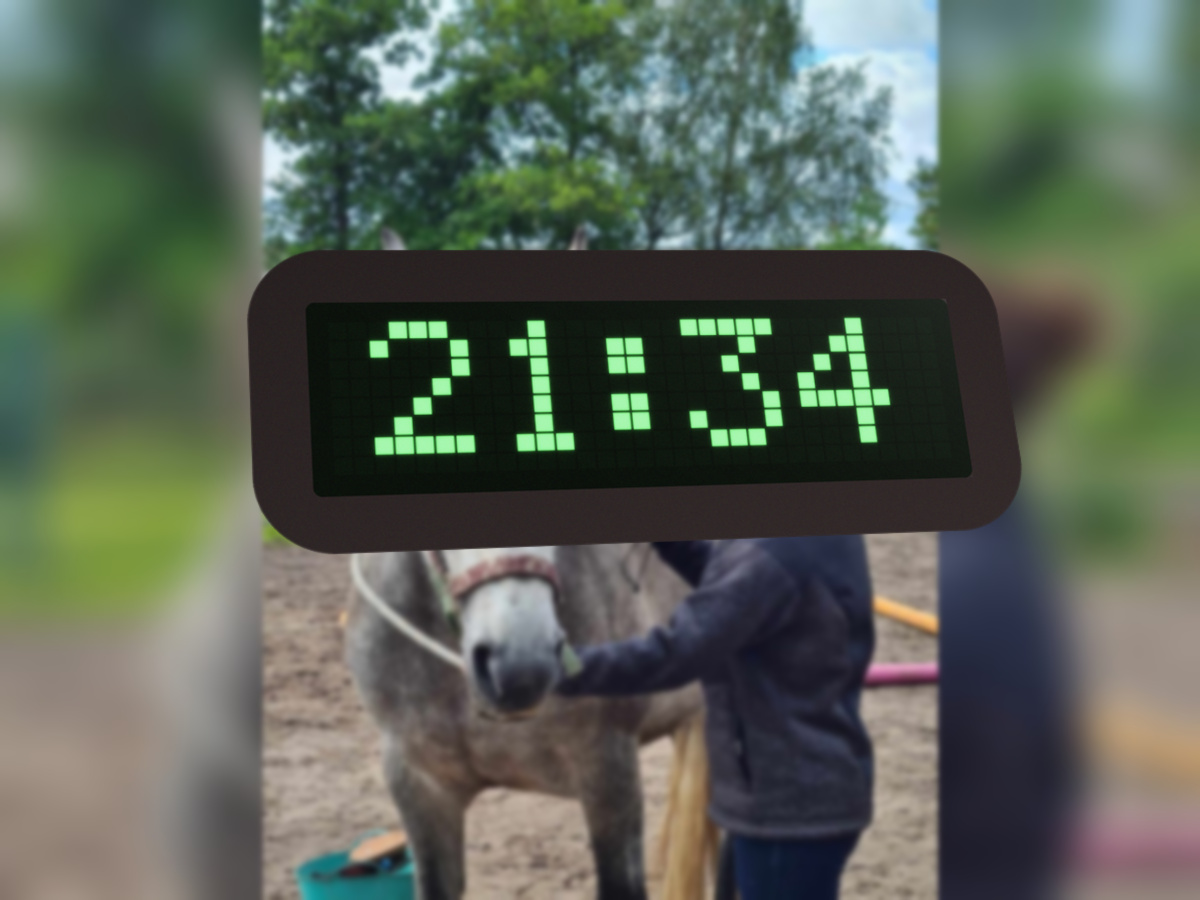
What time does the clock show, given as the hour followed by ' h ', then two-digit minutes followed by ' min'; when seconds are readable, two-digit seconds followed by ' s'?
21 h 34 min
